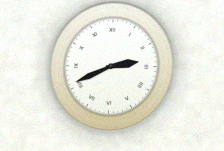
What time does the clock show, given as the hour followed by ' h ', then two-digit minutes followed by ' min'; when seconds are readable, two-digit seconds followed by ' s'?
2 h 41 min
